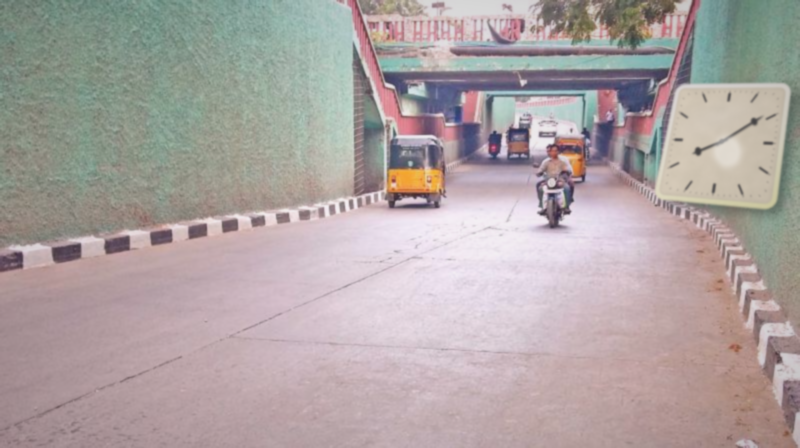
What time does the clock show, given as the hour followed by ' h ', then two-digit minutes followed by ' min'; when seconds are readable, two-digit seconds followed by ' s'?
8 h 09 min
